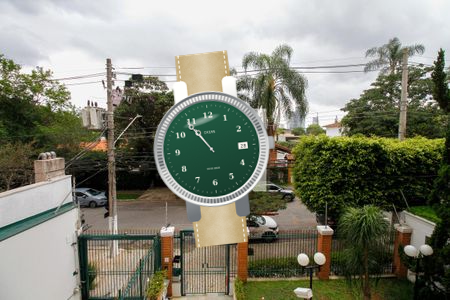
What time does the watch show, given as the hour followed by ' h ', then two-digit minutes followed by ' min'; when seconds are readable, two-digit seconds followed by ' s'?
10 h 54 min
